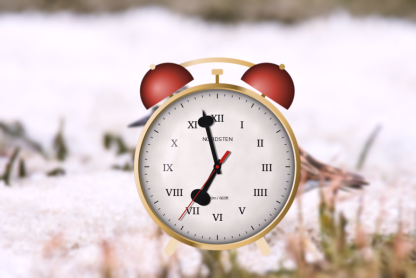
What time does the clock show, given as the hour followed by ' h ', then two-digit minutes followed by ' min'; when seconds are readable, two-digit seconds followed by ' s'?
6 h 57 min 36 s
